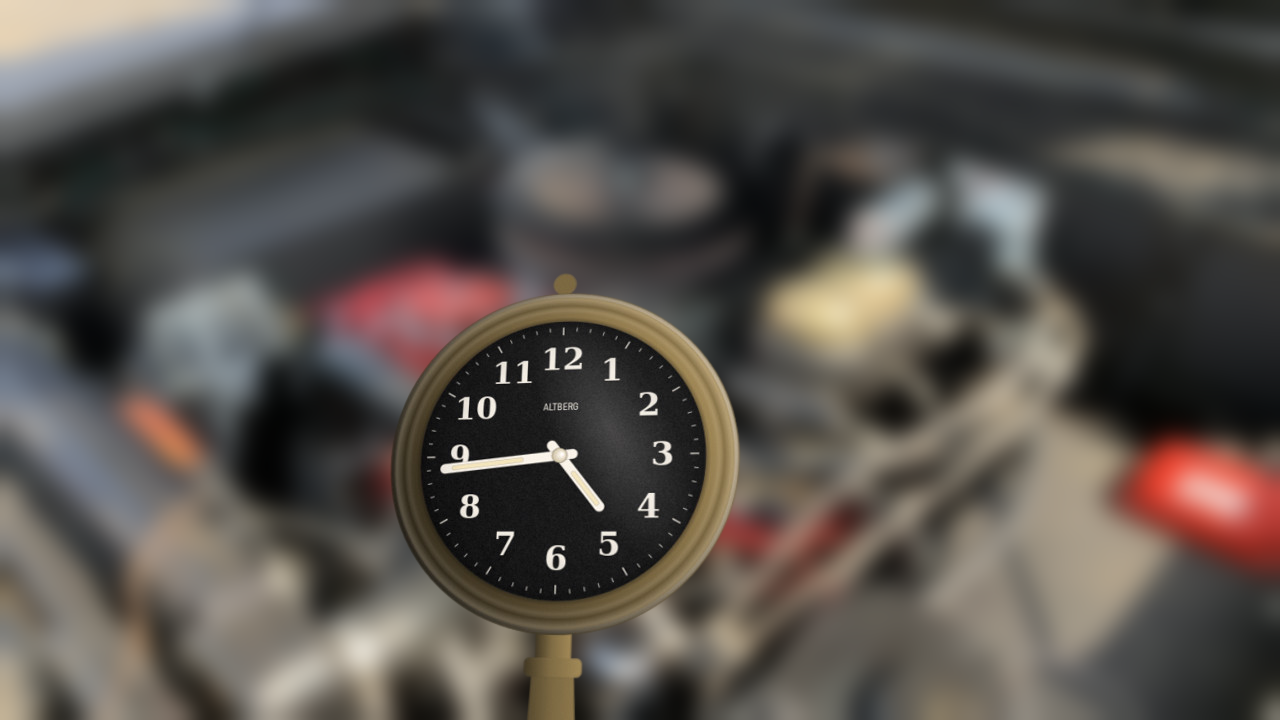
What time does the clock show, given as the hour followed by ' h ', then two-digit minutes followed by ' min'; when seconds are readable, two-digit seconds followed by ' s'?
4 h 44 min
